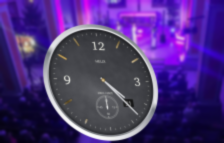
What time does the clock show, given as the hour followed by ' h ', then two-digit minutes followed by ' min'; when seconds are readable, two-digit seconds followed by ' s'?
4 h 23 min
